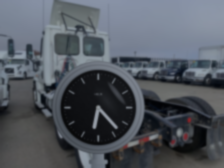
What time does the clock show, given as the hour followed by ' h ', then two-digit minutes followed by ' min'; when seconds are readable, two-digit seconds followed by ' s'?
6 h 23 min
